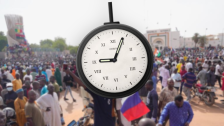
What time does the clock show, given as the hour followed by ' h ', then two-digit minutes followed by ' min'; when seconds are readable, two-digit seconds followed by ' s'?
9 h 04 min
